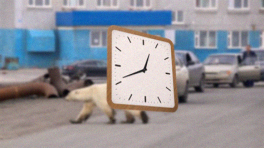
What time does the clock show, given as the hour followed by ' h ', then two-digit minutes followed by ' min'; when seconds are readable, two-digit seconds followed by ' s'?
12 h 41 min
